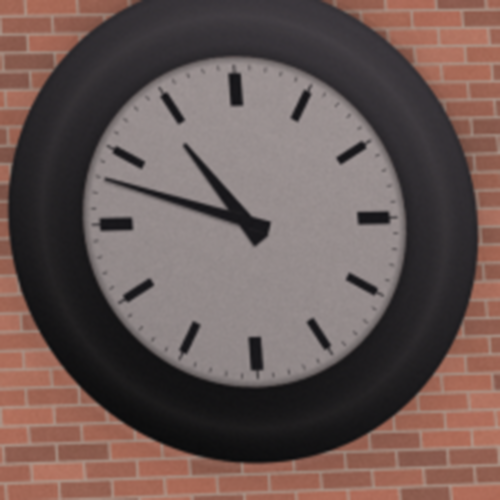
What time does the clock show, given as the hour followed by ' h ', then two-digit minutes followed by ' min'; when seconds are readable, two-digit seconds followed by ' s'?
10 h 48 min
